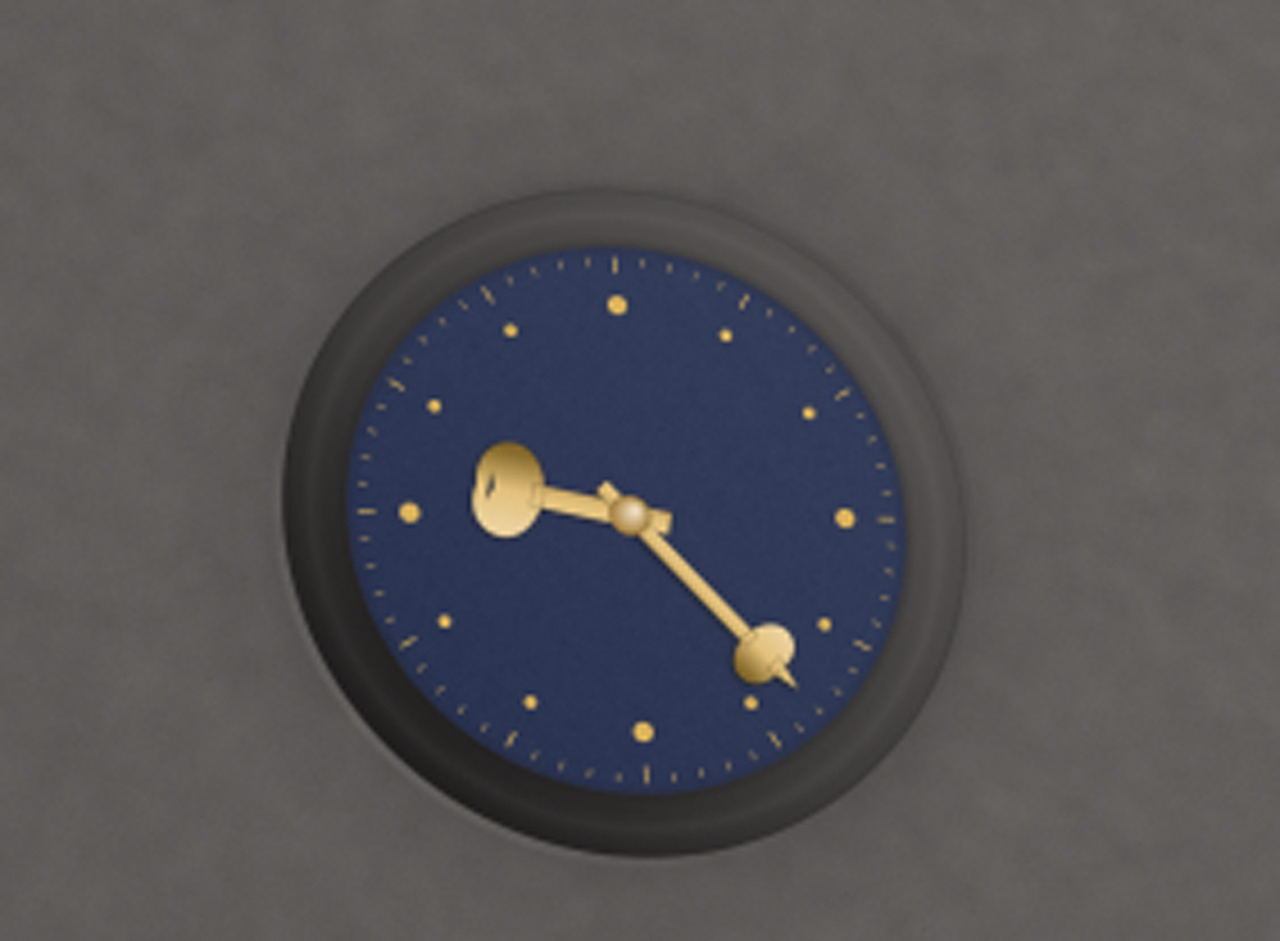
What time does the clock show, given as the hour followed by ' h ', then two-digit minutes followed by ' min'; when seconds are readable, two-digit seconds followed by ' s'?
9 h 23 min
